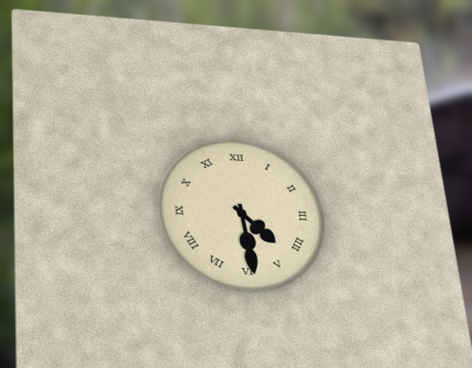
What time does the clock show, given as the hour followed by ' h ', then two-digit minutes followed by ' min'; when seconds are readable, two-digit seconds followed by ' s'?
4 h 29 min
